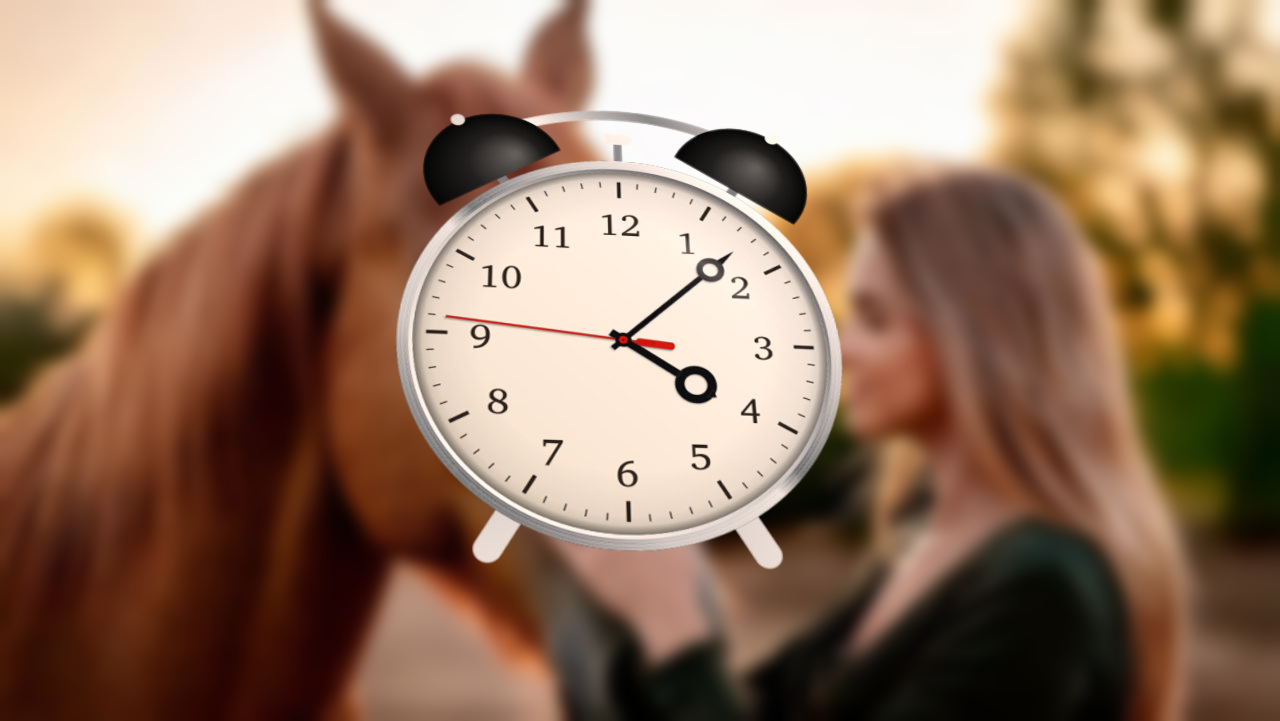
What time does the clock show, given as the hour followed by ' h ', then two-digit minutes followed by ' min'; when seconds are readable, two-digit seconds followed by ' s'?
4 h 07 min 46 s
